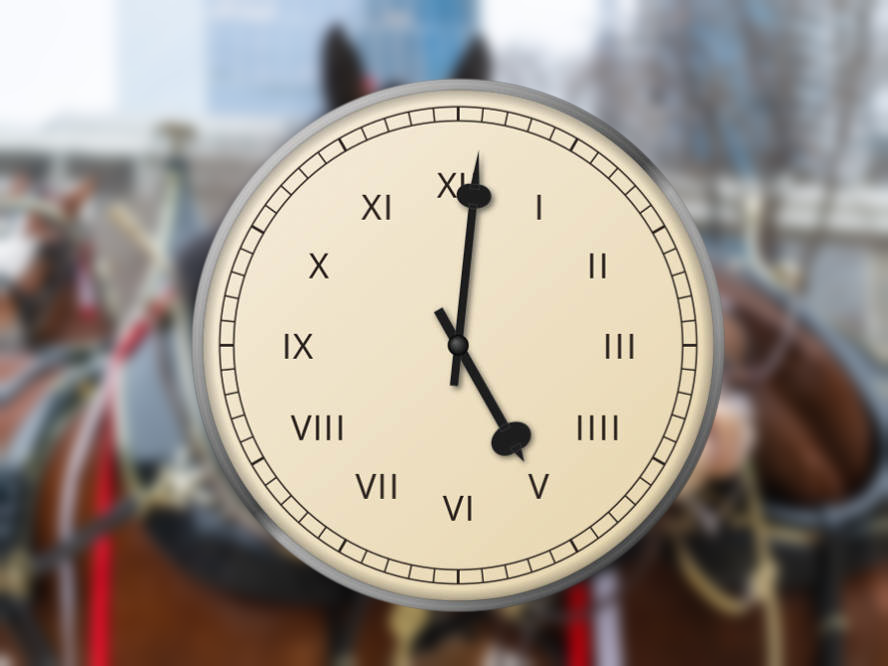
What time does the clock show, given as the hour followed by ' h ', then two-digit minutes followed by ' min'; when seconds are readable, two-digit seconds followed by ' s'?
5 h 01 min
